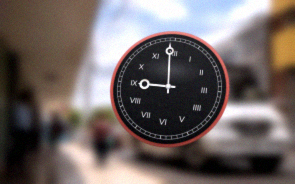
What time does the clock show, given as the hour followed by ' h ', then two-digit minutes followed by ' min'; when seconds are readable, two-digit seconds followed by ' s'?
8 h 59 min
